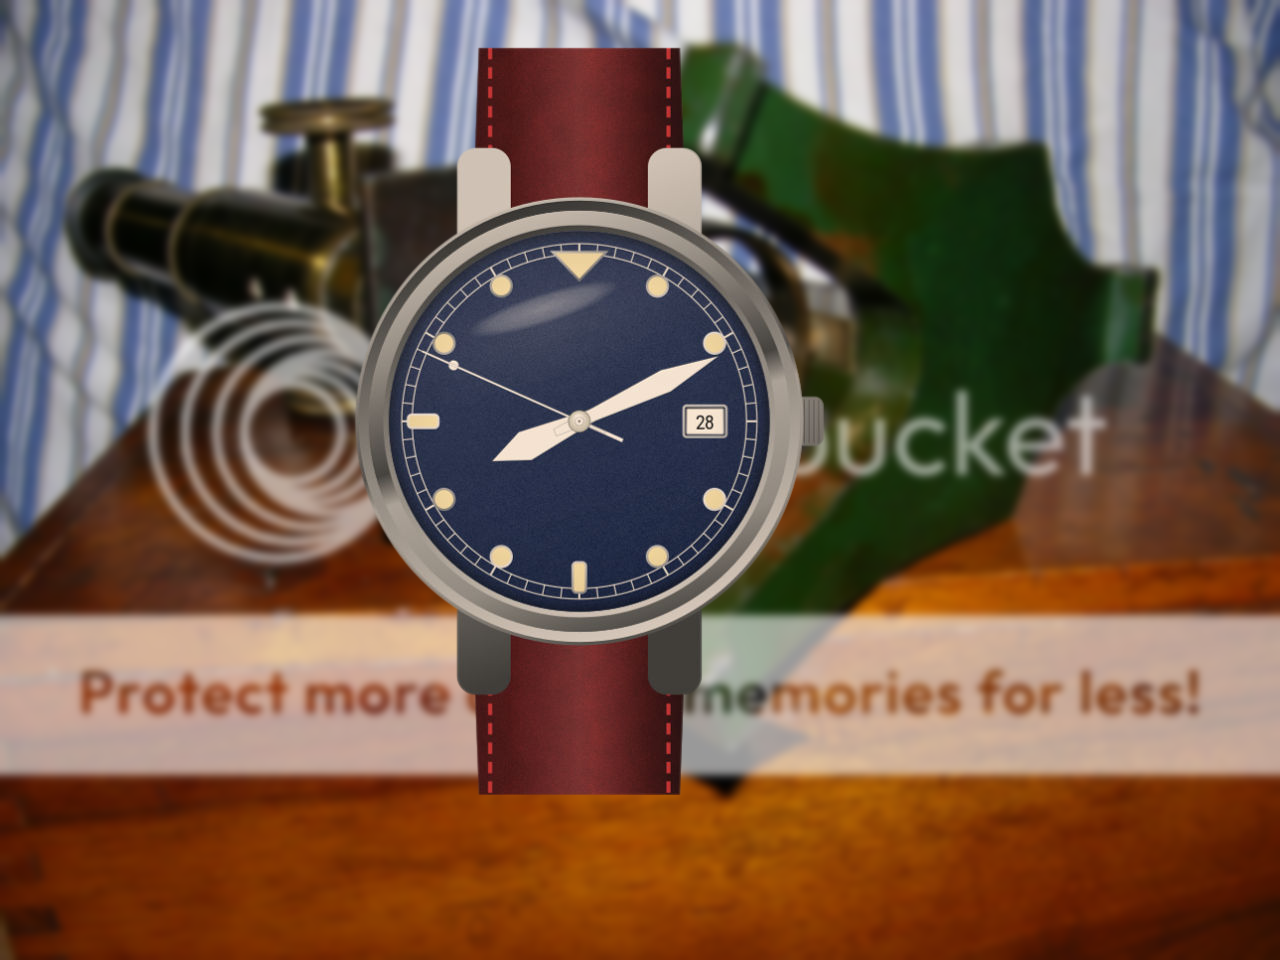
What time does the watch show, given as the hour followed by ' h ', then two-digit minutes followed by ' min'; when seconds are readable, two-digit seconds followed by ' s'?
8 h 10 min 49 s
